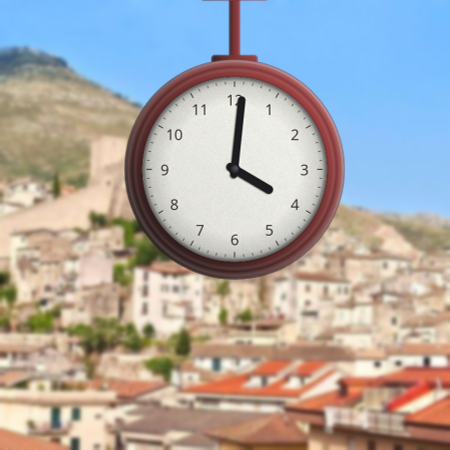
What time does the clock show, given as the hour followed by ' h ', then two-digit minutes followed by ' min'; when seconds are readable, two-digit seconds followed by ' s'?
4 h 01 min
